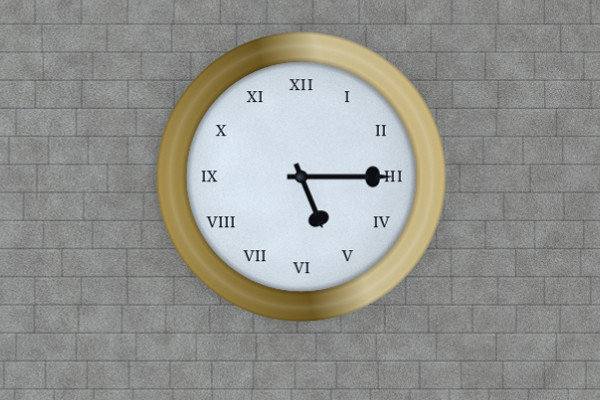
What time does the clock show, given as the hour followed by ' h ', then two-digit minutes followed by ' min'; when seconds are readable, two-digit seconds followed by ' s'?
5 h 15 min
